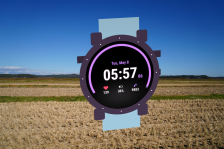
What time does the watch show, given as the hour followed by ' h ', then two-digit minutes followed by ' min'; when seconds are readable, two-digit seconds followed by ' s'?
5 h 57 min
